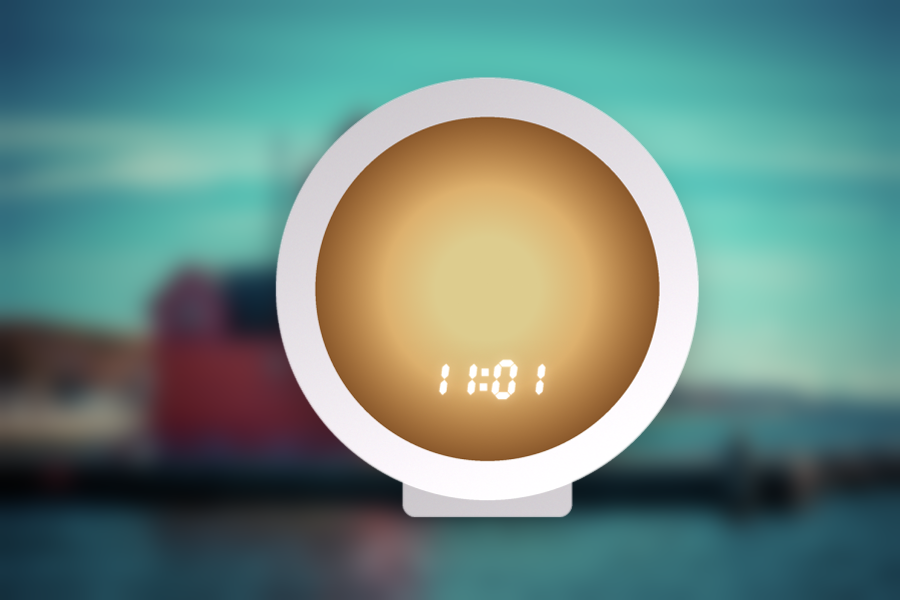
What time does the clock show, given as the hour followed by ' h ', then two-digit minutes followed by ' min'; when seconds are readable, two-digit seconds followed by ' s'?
11 h 01 min
